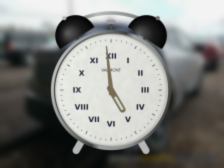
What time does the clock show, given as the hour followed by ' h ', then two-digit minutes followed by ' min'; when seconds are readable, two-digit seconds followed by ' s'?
4 h 59 min
